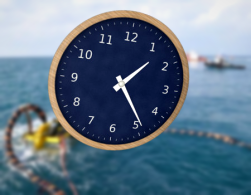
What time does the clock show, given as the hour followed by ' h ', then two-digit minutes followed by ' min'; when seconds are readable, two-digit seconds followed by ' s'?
1 h 24 min
